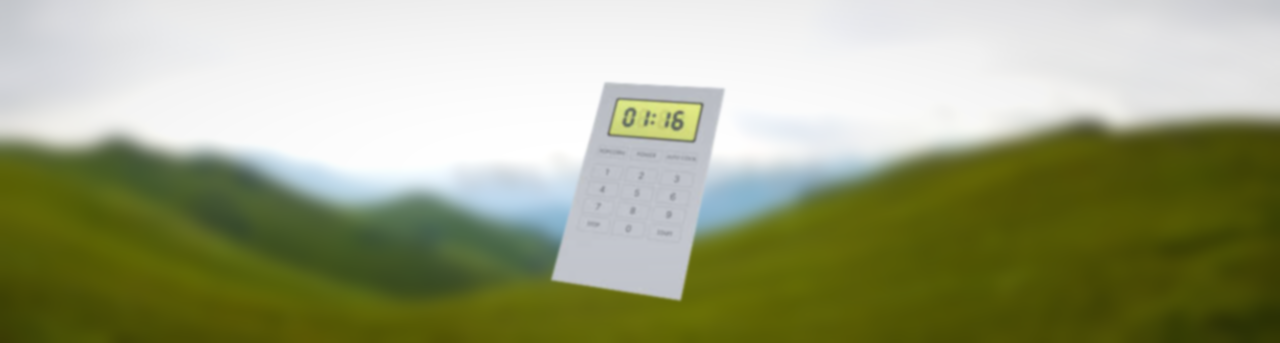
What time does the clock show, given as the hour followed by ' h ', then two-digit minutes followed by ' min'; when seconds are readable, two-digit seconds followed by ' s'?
1 h 16 min
